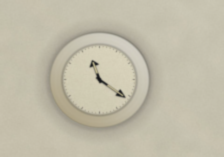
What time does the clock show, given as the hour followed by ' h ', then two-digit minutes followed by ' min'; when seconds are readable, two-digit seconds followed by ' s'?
11 h 21 min
